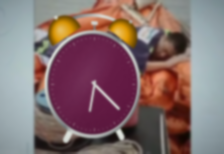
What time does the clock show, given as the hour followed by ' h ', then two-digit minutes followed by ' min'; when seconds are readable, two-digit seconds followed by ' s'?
6 h 22 min
